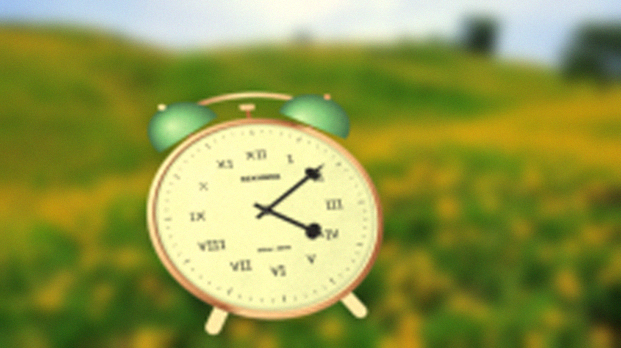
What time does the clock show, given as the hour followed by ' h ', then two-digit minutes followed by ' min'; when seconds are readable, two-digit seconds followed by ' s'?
4 h 09 min
